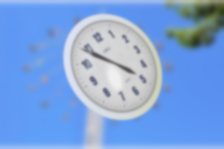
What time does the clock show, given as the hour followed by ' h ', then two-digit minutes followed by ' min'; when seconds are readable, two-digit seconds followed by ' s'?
4 h 54 min
